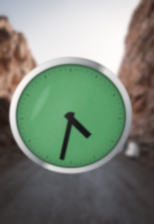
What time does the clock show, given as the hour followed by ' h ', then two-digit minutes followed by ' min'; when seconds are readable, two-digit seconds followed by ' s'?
4 h 32 min
